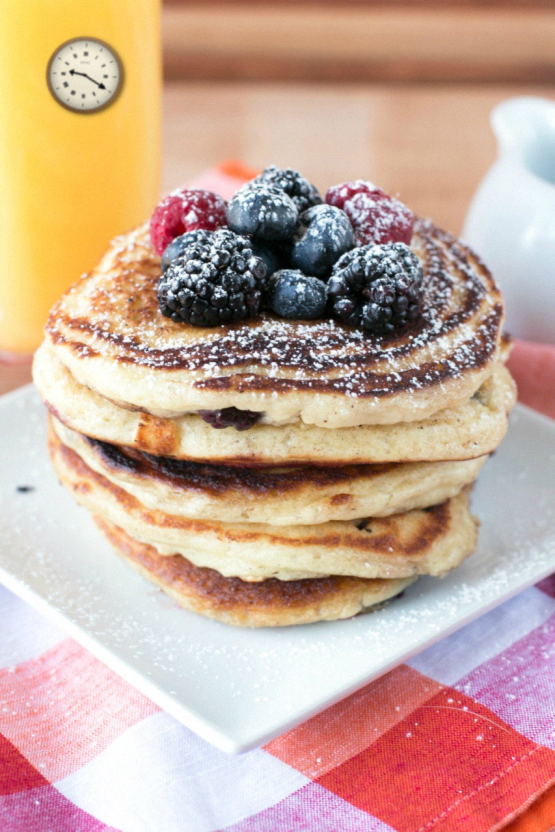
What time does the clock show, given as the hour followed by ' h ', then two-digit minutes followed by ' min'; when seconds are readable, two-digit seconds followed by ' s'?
9 h 20 min
